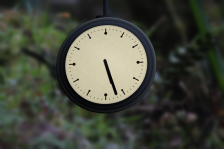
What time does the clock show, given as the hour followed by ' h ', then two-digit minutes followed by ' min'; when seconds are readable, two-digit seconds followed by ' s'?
5 h 27 min
